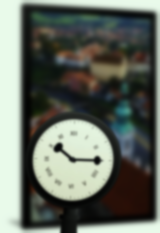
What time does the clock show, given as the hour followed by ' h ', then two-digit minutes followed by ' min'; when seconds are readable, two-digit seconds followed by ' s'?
10 h 15 min
